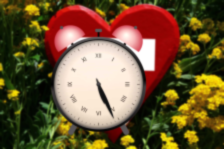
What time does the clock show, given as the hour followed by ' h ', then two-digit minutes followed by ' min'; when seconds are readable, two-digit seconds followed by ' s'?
5 h 26 min
